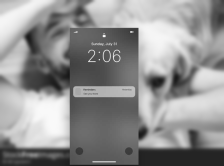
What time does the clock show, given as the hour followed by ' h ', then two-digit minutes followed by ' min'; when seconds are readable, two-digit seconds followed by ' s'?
2 h 06 min
